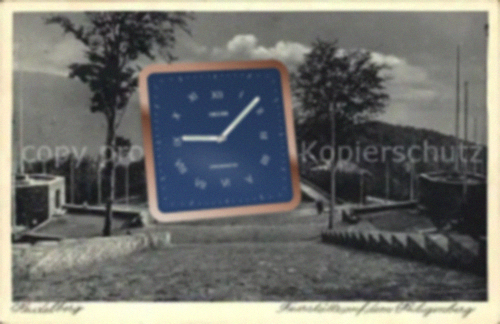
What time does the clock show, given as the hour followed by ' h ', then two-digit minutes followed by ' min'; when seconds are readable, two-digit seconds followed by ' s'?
9 h 08 min
